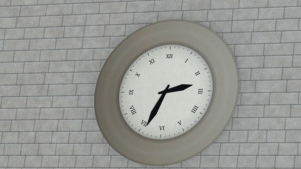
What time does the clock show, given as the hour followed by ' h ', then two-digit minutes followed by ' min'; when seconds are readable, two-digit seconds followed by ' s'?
2 h 34 min
